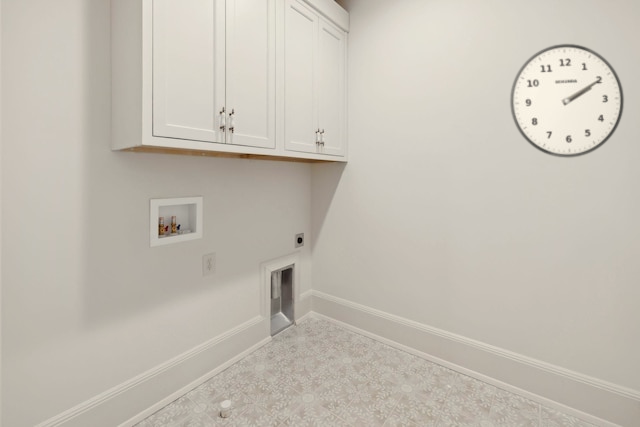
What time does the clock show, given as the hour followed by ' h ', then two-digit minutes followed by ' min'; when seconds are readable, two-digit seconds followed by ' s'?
2 h 10 min
